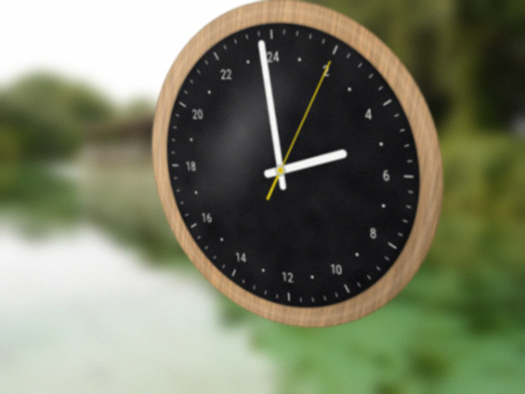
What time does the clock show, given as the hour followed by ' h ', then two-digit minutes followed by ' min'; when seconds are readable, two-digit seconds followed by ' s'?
4 h 59 min 05 s
